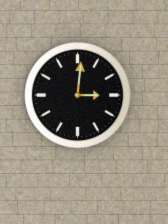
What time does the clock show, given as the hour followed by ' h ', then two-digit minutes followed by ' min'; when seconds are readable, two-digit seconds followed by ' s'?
3 h 01 min
